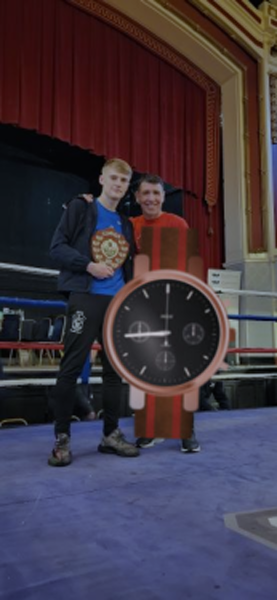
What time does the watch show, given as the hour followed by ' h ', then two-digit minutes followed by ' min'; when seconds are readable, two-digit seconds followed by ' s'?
8 h 44 min
